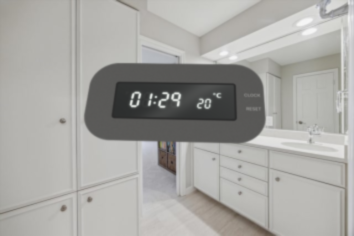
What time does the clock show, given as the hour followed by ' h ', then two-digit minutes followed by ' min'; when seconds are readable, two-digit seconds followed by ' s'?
1 h 29 min
